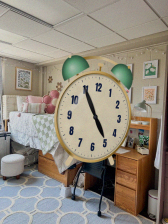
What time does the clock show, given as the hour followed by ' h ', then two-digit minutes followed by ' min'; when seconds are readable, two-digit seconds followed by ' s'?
4 h 55 min
